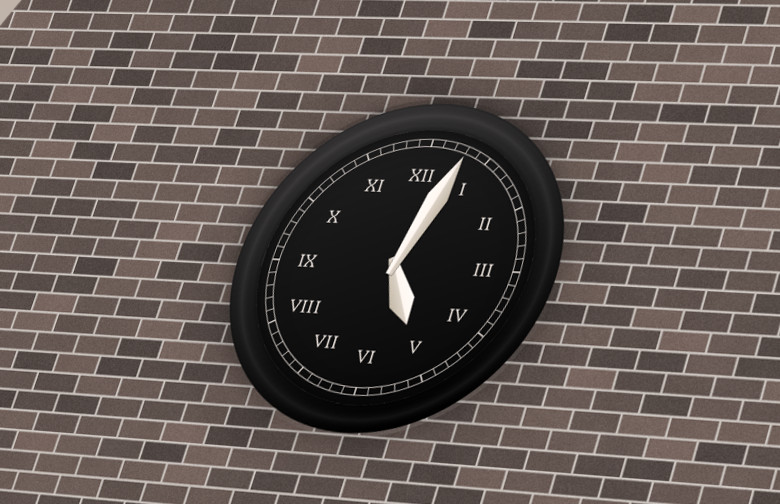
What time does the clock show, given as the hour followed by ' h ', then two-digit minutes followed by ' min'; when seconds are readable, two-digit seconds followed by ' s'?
5 h 03 min
